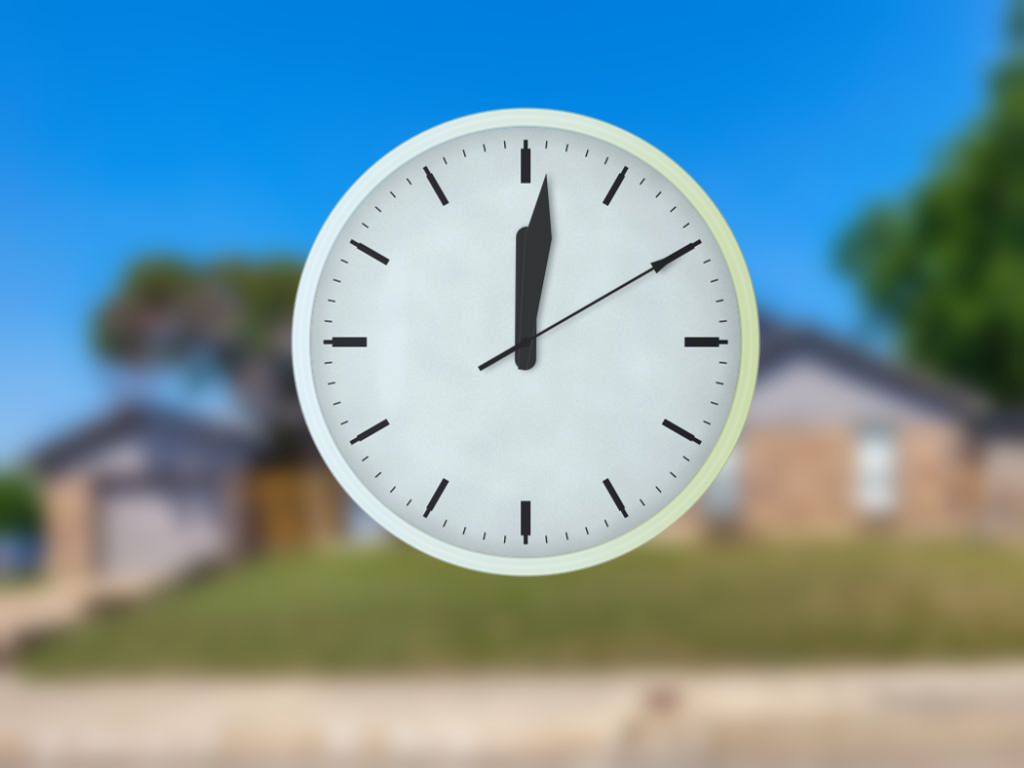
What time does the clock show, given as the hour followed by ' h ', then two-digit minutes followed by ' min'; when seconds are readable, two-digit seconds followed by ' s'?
12 h 01 min 10 s
